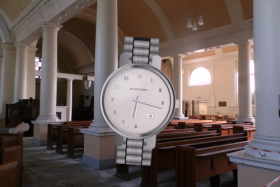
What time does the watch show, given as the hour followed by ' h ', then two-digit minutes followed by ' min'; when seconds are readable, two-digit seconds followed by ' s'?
6 h 17 min
